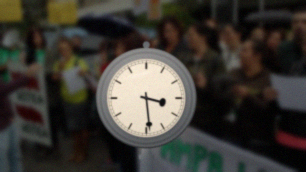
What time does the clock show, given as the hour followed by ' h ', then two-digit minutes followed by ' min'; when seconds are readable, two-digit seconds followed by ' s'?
3 h 29 min
